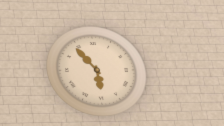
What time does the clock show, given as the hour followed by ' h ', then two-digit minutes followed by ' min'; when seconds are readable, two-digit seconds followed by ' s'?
5 h 54 min
